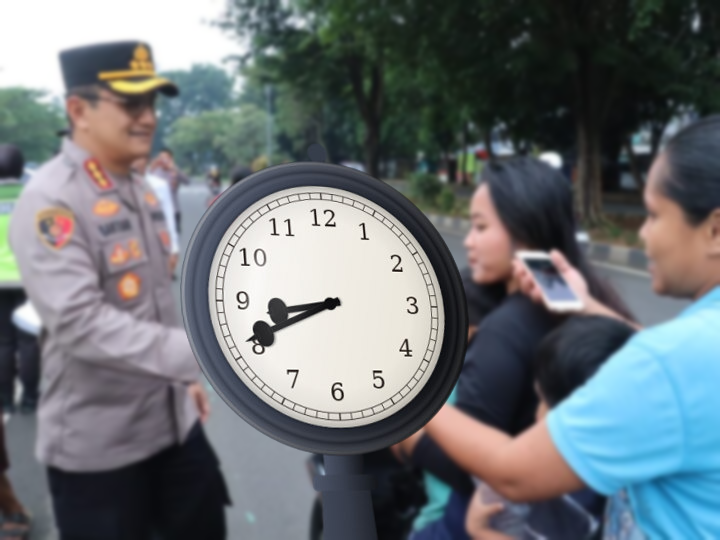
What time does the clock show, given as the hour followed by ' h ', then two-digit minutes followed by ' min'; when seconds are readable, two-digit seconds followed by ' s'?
8 h 41 min
